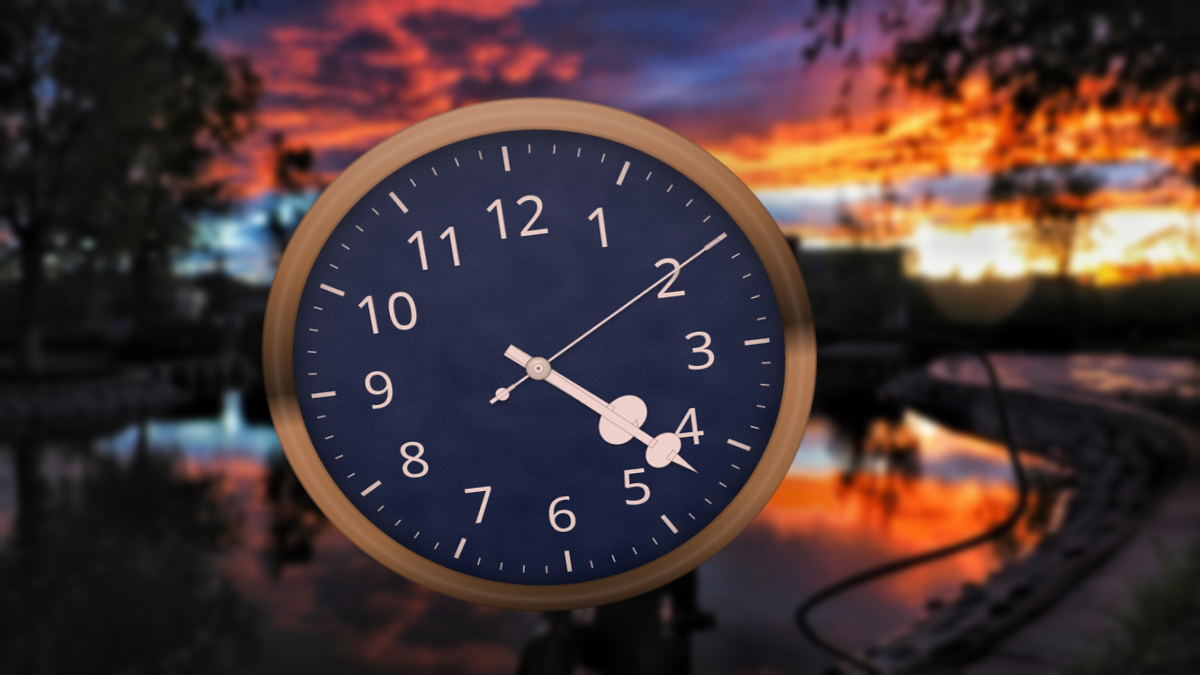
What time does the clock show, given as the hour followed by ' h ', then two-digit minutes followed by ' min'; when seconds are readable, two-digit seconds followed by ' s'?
4 h 22 min 10 s
